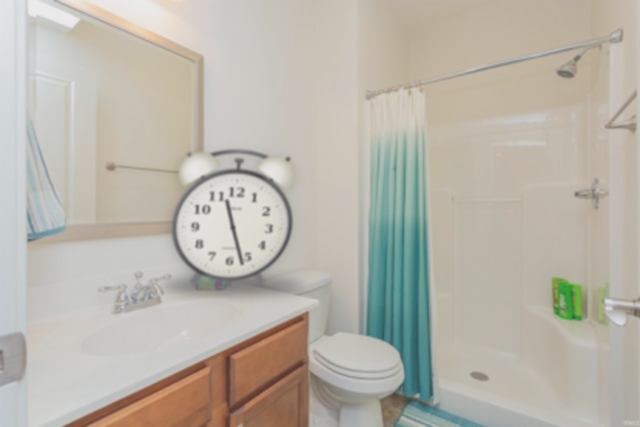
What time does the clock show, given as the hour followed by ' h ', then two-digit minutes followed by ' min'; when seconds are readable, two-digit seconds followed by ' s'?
11 h 27 min
